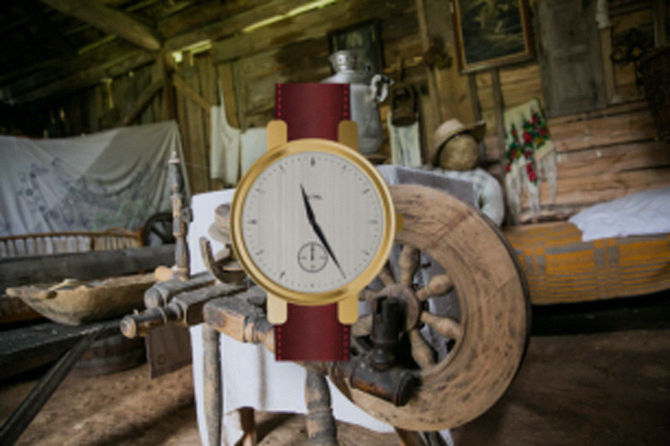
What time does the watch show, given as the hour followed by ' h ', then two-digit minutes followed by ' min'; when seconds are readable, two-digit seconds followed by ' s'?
11 h 25 min
